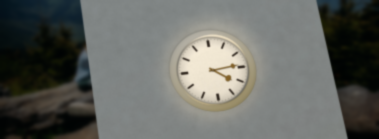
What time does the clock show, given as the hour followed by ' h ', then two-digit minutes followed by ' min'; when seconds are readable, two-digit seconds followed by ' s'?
4 h 14 min
